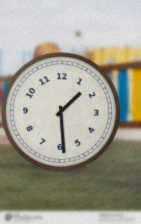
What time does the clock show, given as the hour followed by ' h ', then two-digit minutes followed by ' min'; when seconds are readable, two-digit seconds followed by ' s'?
1 h 29 min
